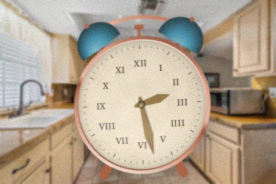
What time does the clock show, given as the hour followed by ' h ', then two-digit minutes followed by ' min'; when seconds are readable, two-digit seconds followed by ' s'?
2 h 28 min
